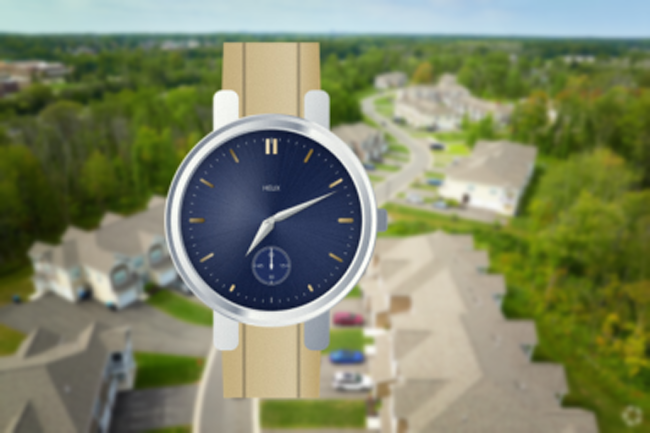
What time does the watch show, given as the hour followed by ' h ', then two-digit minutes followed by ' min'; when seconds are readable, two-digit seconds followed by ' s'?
7 h 11 min
